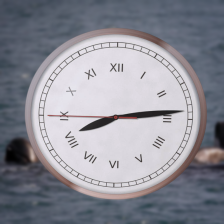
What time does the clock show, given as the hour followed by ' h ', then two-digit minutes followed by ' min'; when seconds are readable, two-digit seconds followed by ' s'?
8 h 13 min 45 s
